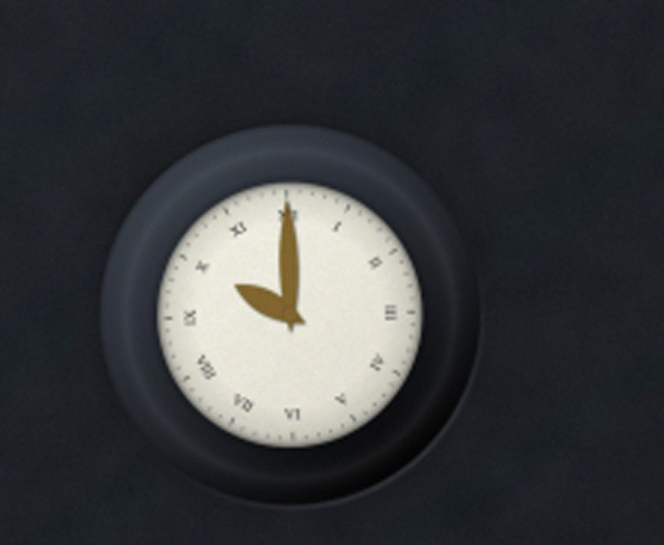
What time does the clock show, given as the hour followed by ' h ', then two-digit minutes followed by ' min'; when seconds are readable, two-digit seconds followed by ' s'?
10 h 00 min
